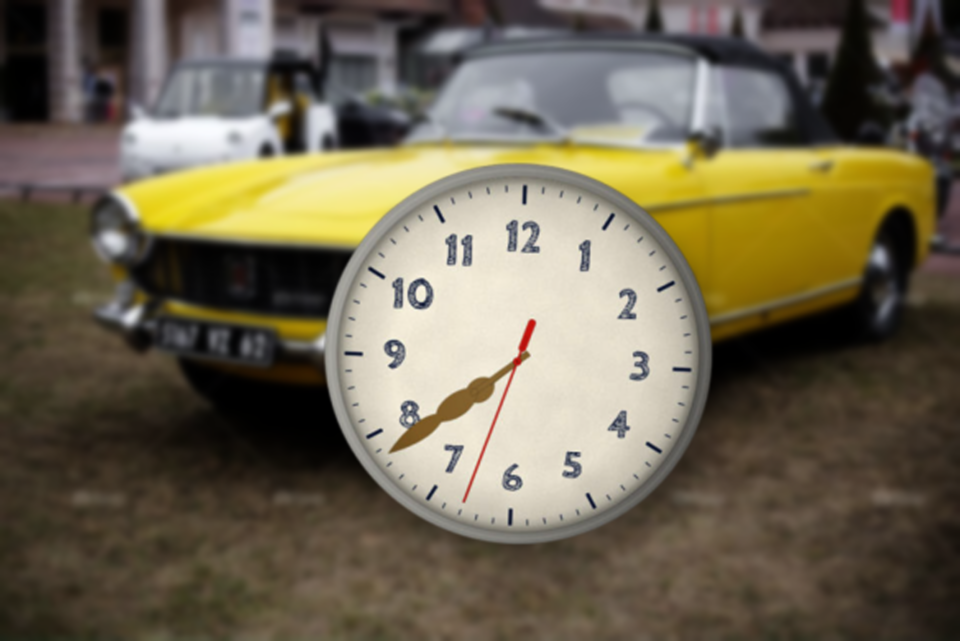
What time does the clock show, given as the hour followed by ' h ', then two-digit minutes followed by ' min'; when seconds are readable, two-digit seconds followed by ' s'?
7 h 38 min 33 s
